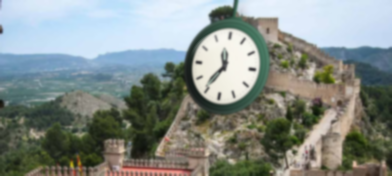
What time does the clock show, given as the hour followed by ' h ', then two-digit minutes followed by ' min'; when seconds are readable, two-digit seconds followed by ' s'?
11 h 36 min
